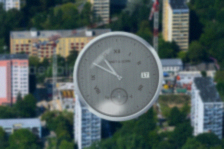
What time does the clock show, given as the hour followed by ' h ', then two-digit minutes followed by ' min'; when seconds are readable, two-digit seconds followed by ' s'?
10 h 50 min
